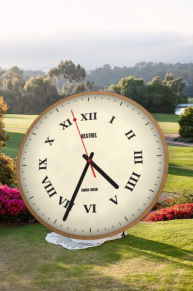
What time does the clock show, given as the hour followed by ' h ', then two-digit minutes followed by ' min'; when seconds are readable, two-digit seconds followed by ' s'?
4 h 33 min 57 s
